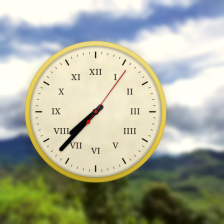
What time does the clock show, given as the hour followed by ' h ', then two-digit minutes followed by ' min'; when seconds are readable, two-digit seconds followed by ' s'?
7 h 37 min 06 s
